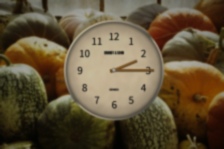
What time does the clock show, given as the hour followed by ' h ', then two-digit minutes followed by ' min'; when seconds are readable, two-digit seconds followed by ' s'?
2 h 15 min
